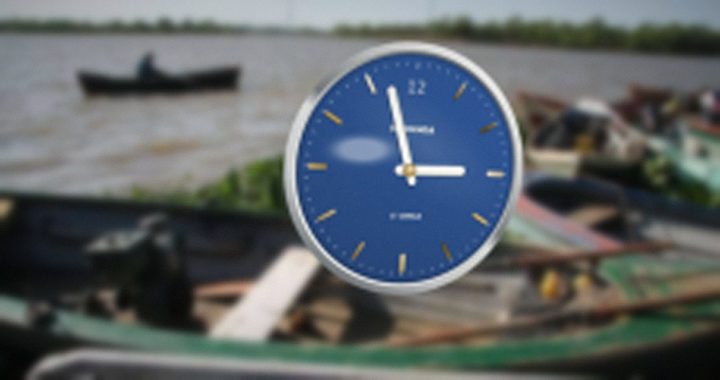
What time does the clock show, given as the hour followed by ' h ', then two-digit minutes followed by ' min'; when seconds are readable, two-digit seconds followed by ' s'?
2 h 57 min
